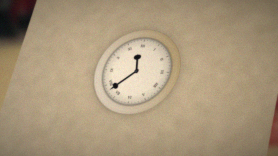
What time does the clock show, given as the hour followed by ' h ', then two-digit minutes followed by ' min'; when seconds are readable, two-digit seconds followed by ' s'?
11 h 38 min
